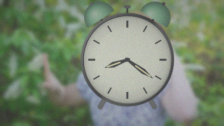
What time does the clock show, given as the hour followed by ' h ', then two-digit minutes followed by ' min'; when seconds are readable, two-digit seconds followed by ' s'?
8 h 21 min
